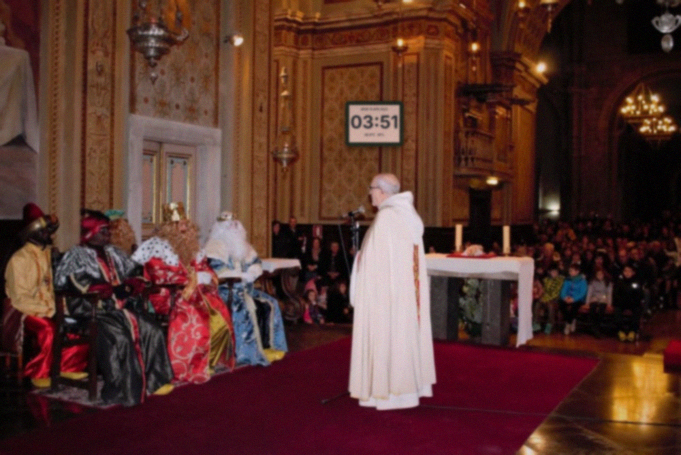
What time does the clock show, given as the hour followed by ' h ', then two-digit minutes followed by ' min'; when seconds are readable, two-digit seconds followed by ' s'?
3 h 51 min
